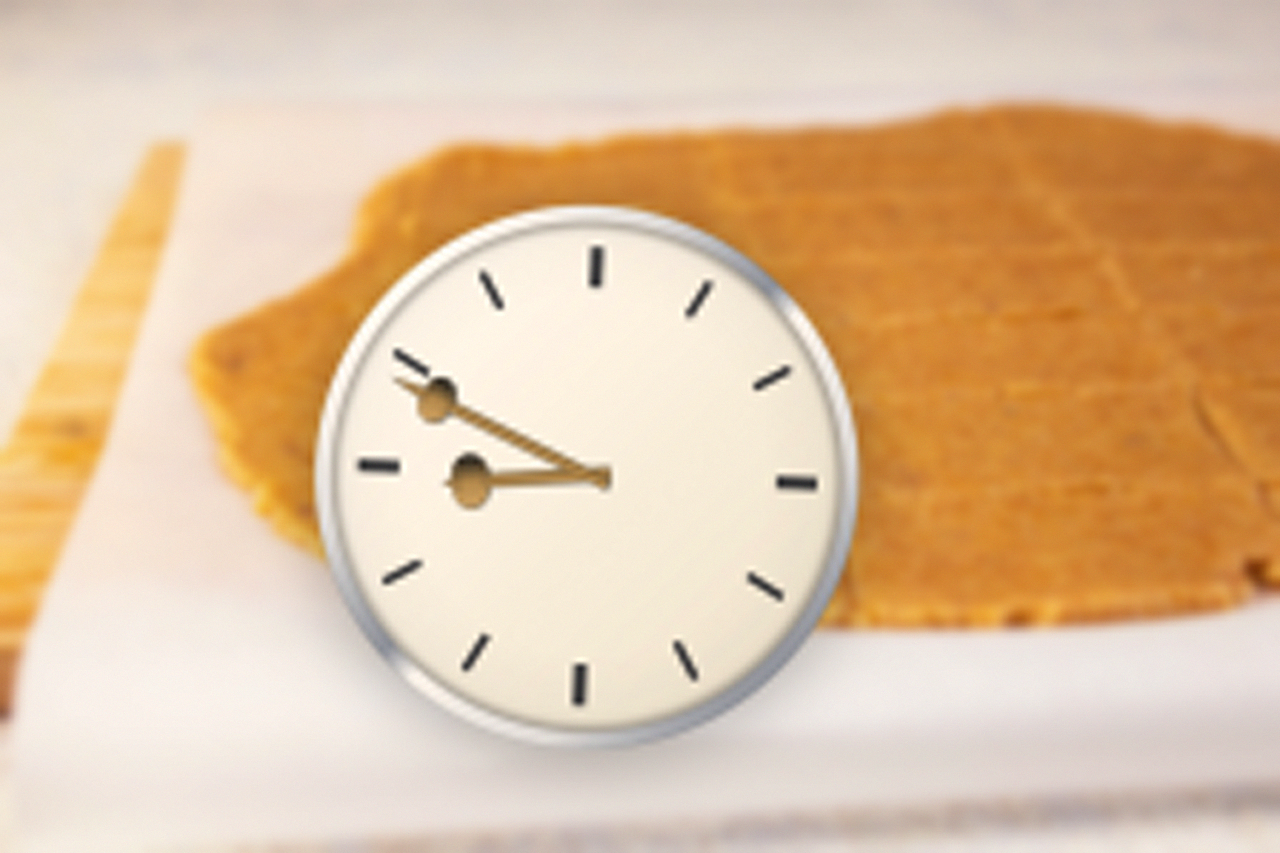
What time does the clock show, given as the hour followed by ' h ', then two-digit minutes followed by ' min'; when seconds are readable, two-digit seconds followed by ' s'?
8 h 49 min
